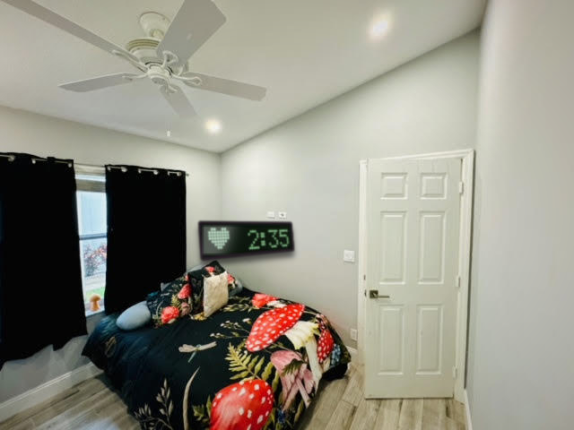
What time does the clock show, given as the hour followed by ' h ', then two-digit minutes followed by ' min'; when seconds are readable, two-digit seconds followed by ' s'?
2 h 35 min
